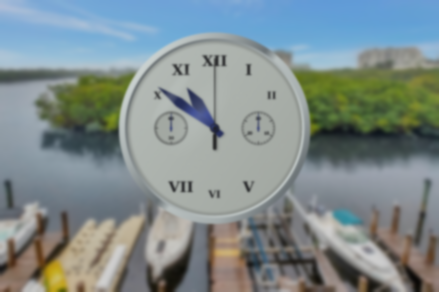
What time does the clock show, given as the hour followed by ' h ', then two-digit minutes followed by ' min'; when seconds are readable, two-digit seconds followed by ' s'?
10 h 51 min
